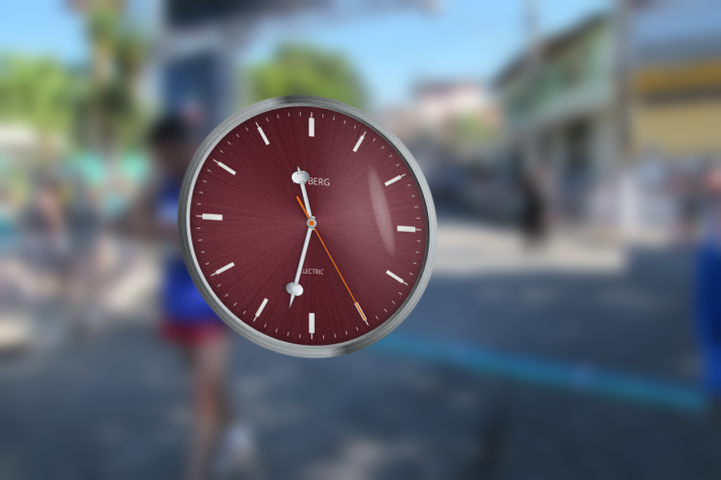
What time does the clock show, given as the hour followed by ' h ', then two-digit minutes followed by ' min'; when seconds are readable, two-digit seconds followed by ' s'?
11 h 32 min 25 s
